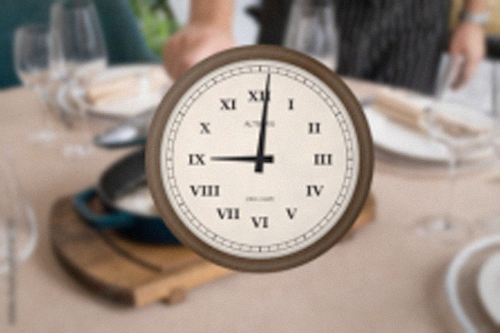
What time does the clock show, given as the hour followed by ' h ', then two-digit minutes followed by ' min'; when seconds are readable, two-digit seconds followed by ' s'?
9 h 01 min
